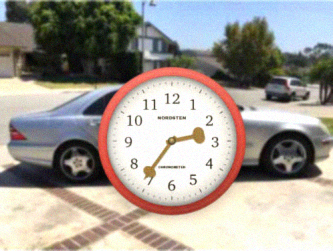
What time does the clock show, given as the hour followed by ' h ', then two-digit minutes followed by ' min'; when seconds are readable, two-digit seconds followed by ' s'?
2 h 36 min
